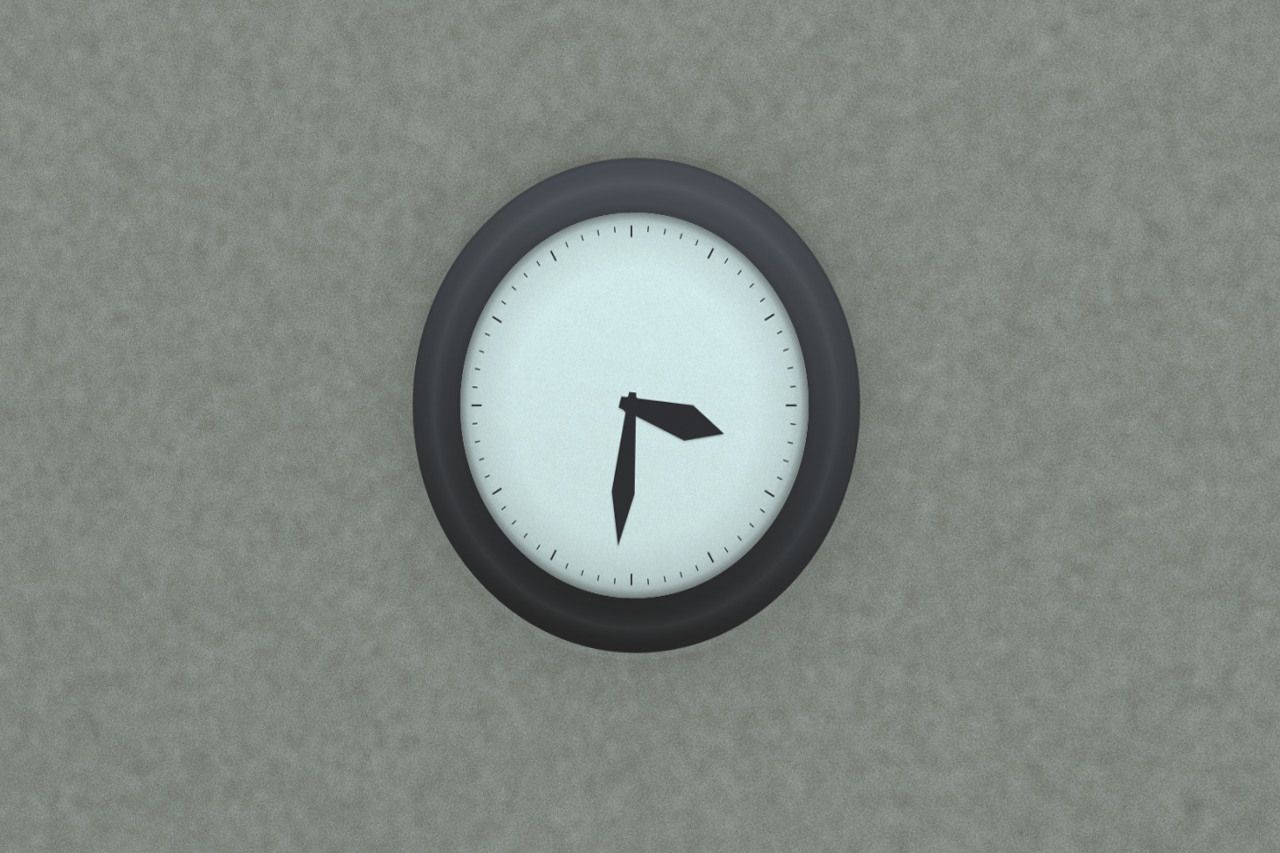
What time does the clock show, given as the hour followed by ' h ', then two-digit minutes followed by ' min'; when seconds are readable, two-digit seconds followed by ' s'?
3 h 31 min
